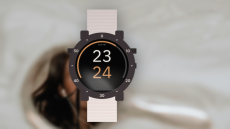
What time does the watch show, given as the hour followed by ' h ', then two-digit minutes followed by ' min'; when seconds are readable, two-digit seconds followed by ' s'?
23 h 24 min
